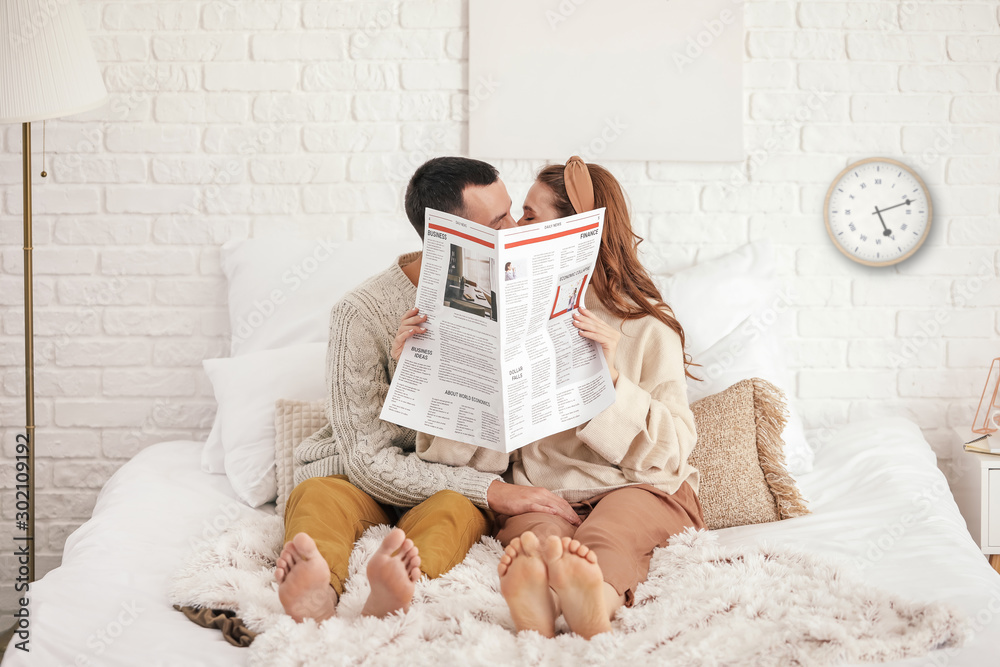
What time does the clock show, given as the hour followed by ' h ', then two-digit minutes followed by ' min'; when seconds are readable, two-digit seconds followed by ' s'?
5 h 12 min
